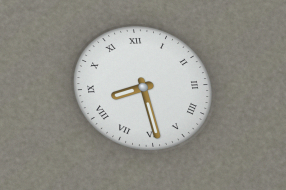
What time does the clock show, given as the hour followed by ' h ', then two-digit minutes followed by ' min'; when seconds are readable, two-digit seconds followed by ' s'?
8 h 29 min
